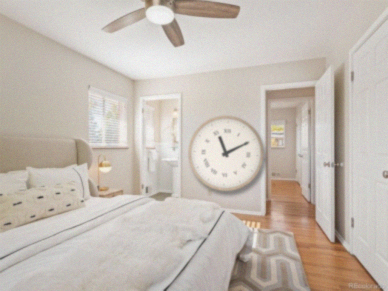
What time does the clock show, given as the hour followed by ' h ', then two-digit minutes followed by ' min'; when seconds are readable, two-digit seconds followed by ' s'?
11 h 10 min
